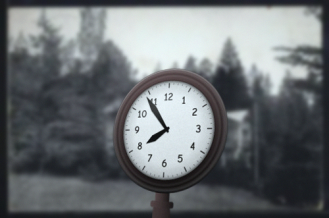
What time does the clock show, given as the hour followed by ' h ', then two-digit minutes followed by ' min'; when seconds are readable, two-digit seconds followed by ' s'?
7 h 54 min
